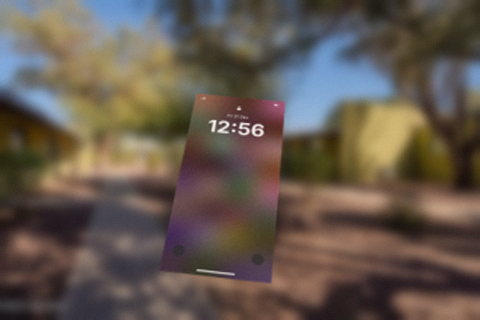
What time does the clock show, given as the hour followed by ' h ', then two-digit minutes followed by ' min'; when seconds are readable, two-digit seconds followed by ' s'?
12 h 56 min
